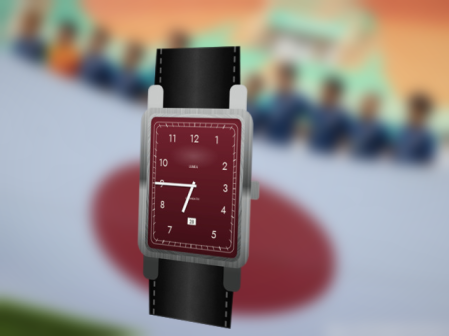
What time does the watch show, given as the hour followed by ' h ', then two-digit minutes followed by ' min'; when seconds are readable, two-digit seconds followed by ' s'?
6 h 45 min
